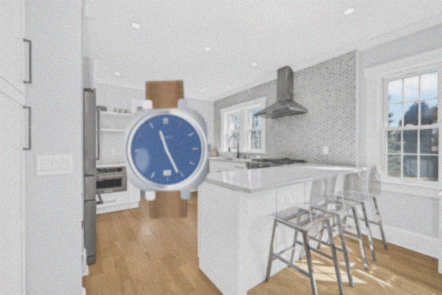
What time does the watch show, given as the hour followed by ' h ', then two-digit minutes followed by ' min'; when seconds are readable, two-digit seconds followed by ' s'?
11 h 26 min
